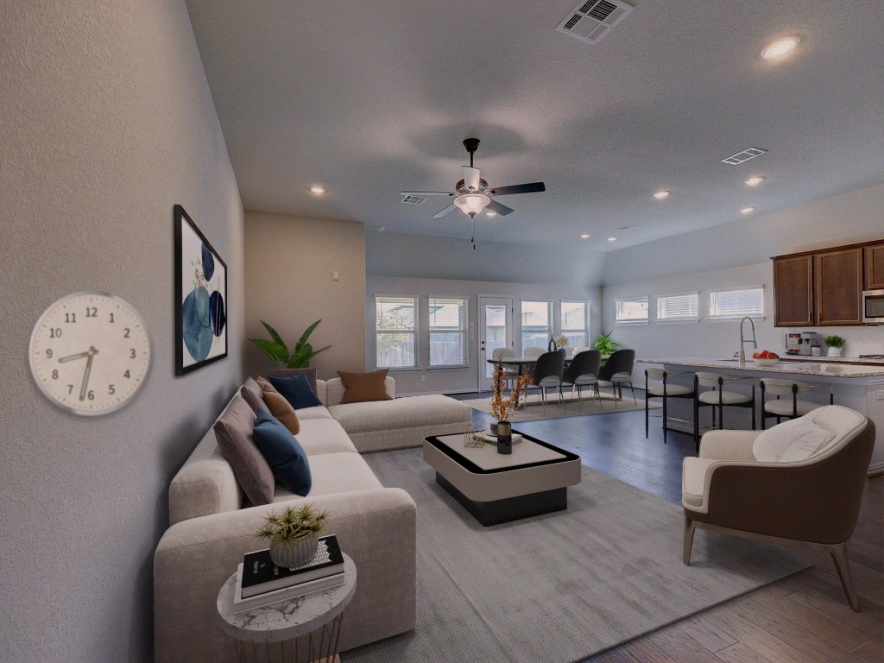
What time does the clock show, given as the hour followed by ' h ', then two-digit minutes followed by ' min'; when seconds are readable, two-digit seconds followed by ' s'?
8 h 32 min
